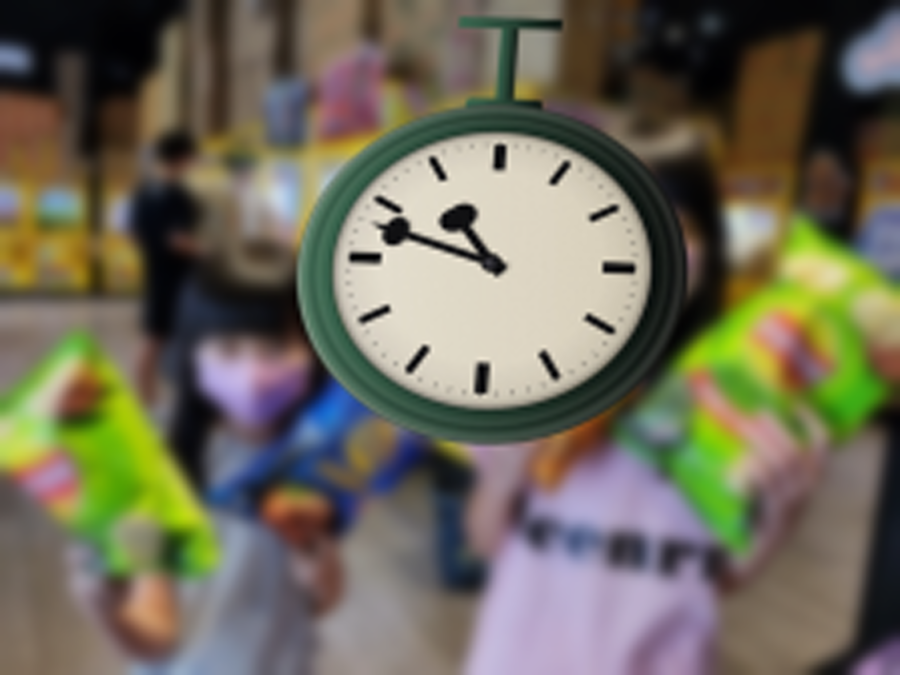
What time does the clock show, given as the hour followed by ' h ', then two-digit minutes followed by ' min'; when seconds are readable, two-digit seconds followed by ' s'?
10 h 48 min
